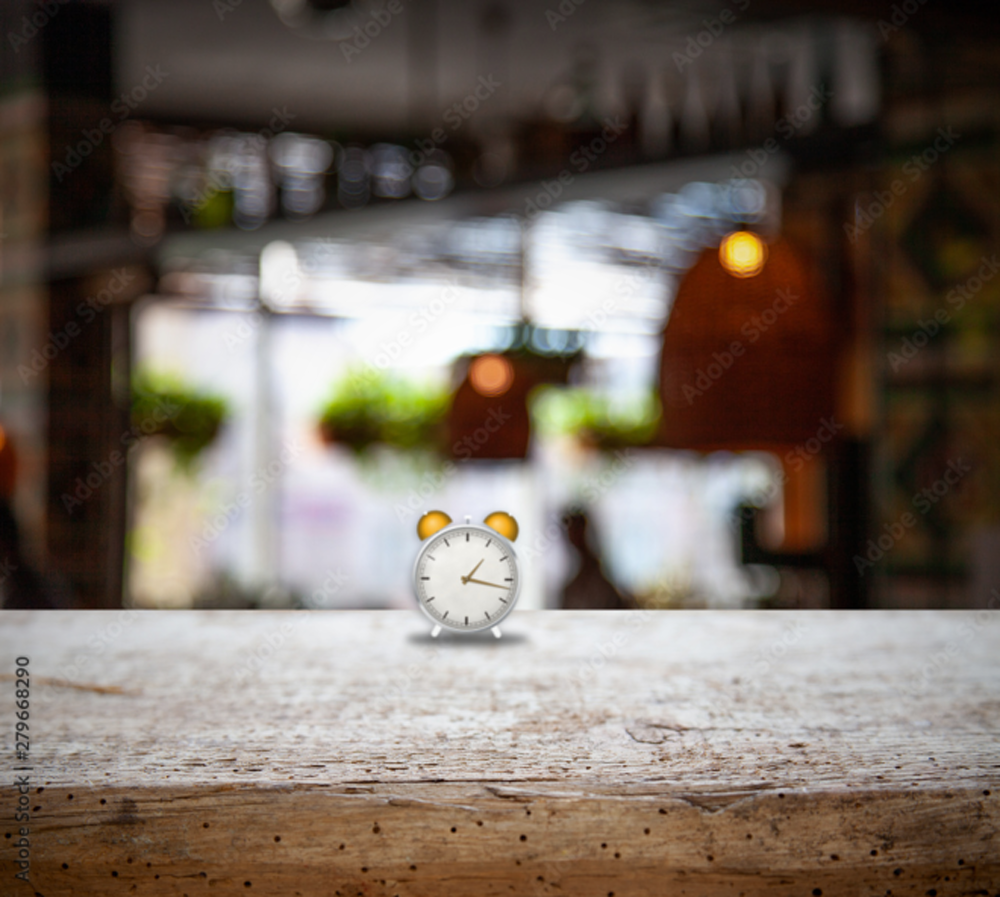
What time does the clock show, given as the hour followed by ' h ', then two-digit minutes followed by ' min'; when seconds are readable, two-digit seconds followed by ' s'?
1 h 17 min
